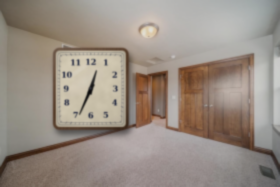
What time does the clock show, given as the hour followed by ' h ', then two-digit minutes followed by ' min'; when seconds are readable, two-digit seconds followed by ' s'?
12 h 34 min
